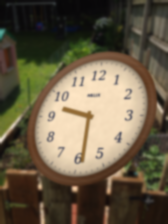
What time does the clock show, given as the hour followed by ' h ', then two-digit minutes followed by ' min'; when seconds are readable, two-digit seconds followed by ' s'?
9 h 29 min
